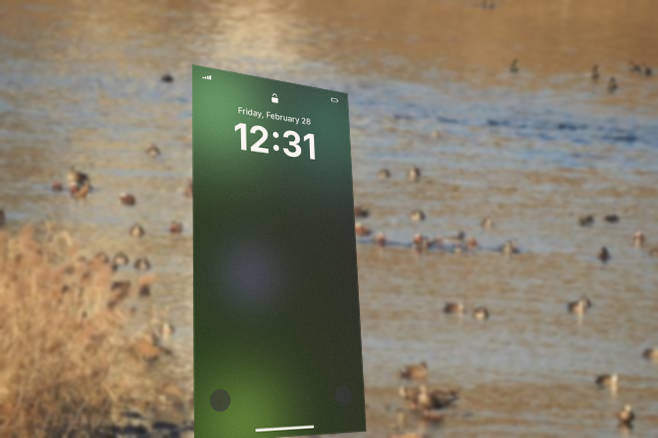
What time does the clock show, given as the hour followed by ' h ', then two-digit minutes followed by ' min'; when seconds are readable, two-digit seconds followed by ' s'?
12 h 31 min
